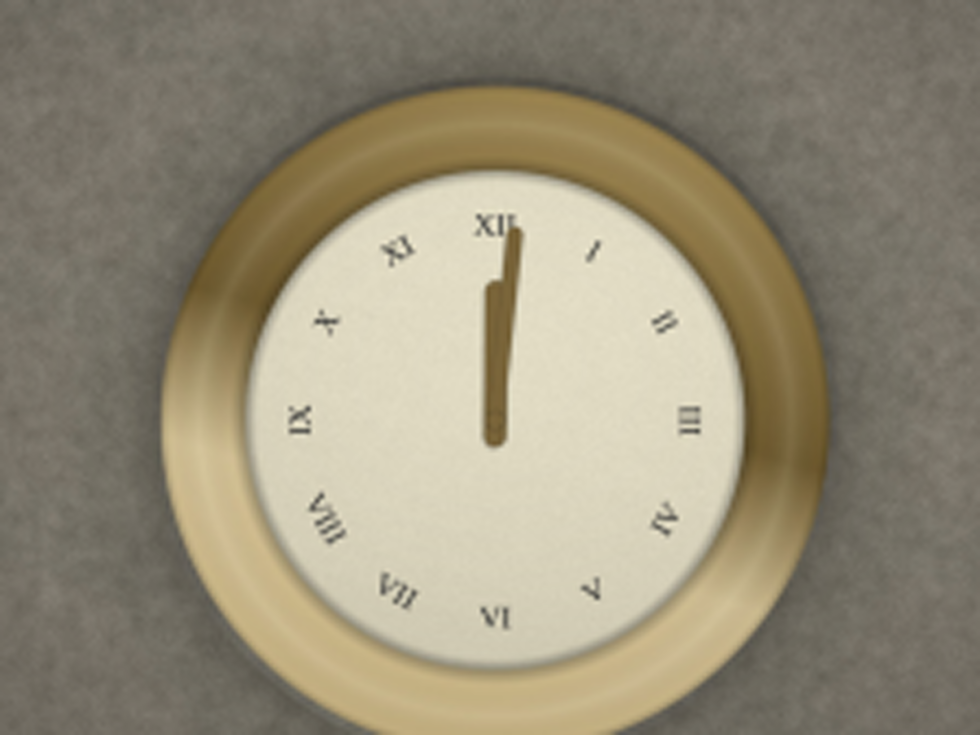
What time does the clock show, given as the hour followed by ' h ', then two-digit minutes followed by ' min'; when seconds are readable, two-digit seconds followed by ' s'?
12 h 01 min
